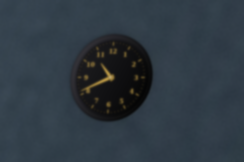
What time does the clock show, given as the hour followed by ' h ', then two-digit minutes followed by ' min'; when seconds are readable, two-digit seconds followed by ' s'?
10 h 41 min
